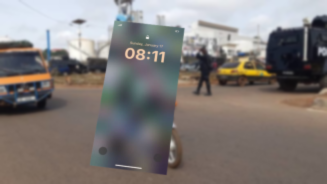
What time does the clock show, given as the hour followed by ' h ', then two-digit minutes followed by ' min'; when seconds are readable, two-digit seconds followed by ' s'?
8 h 11 min
